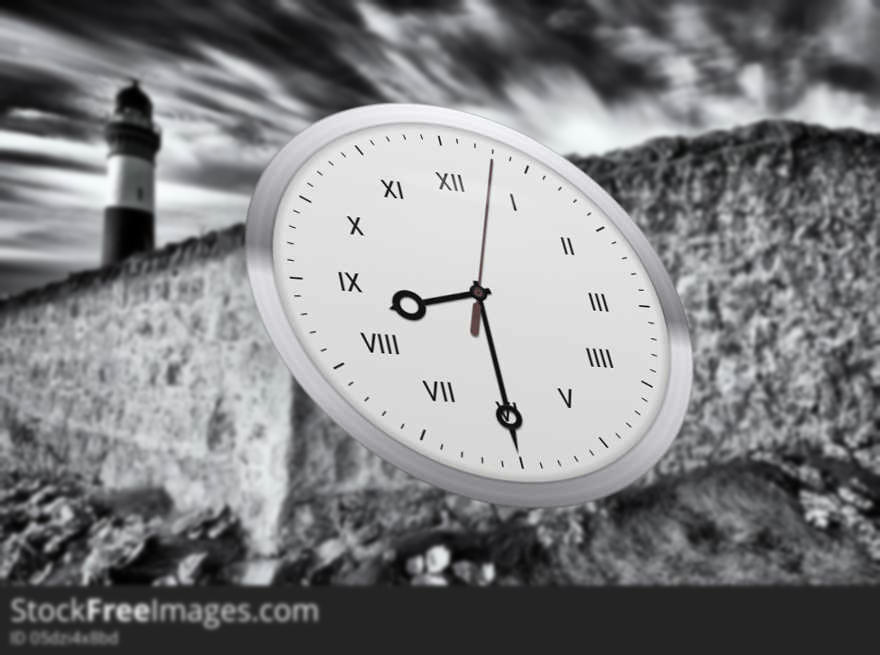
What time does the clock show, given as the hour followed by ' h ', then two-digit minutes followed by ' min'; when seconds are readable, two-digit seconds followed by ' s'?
8 h 30 min 03 s
